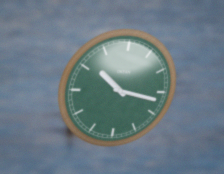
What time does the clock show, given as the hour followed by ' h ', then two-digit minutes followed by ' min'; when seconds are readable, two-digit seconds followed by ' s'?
10 h 17 min
